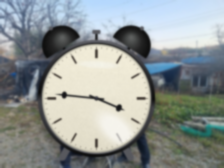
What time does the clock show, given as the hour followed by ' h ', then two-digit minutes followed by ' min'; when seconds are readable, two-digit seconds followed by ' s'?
3 h 46 min
